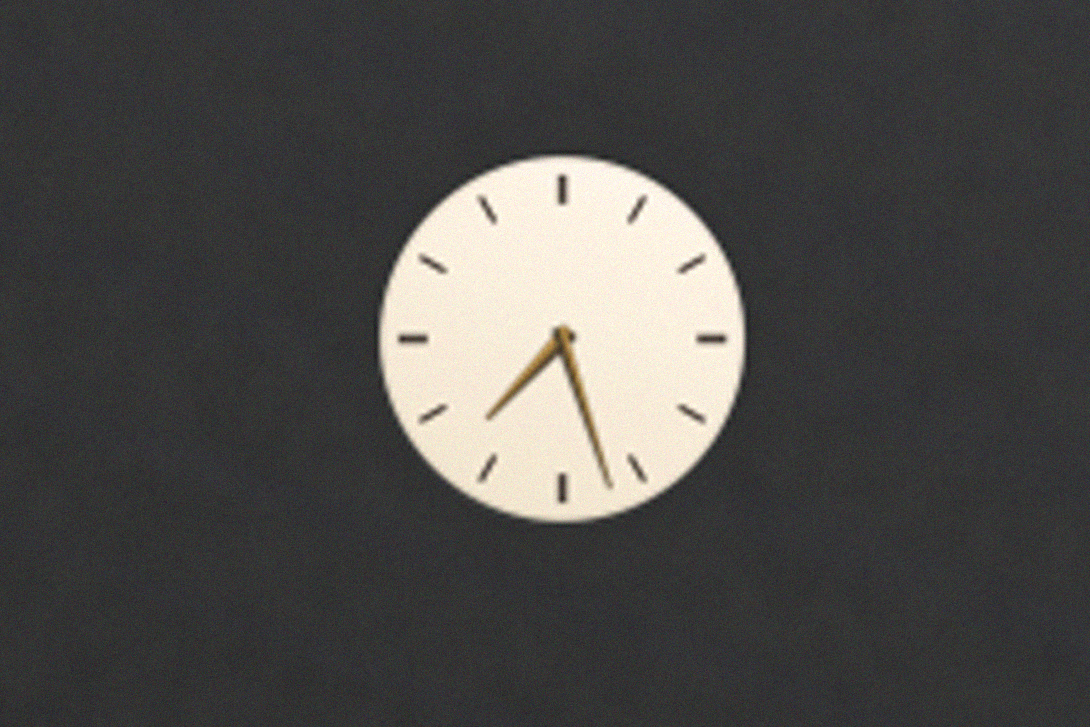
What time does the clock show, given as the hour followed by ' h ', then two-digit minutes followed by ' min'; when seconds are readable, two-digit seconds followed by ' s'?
7 h 27 min
